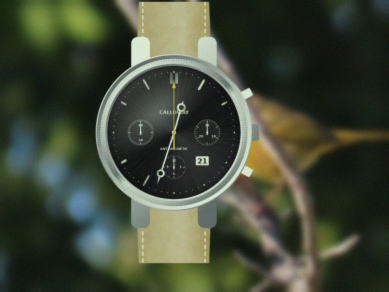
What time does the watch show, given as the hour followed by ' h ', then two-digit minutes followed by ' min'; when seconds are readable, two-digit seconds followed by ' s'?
12 h 33 min
